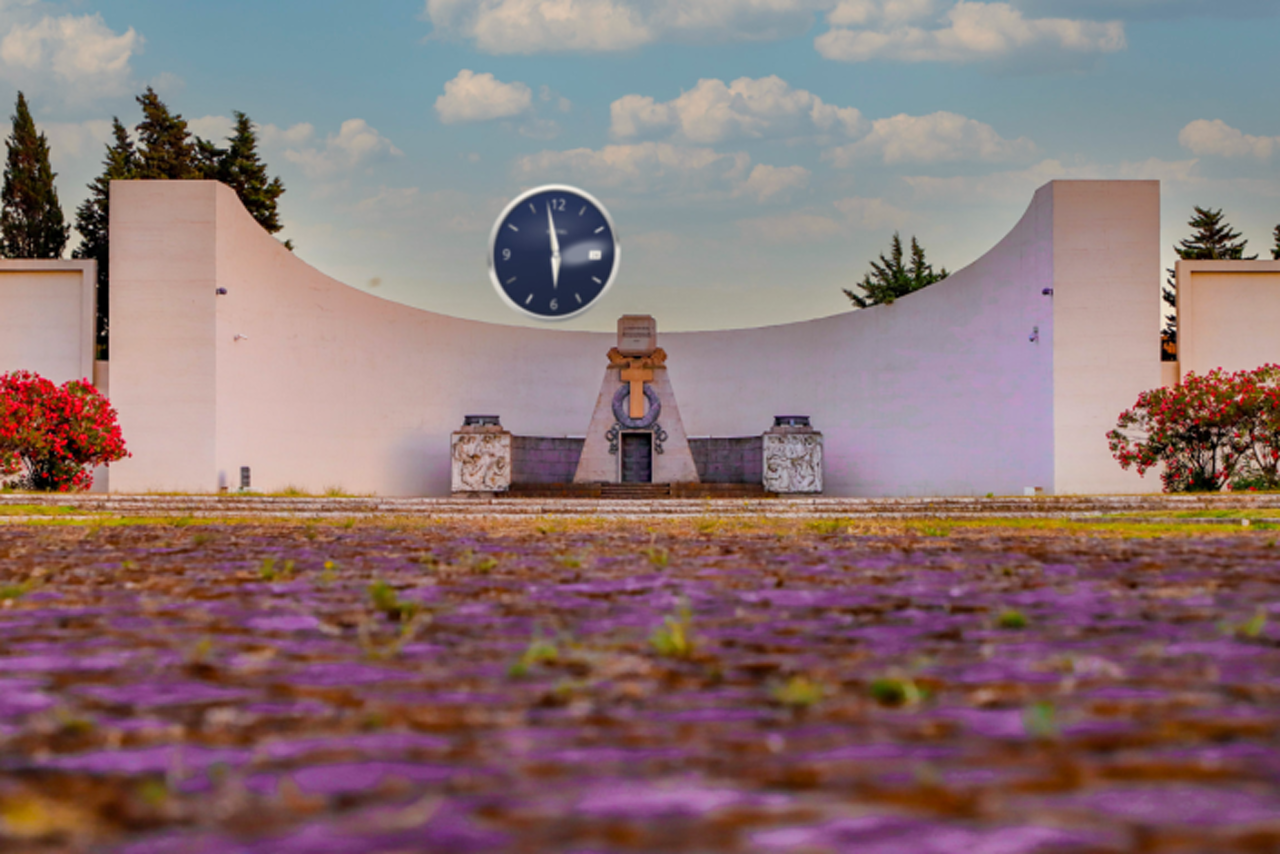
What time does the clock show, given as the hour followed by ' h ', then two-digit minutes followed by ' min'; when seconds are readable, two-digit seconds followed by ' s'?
5 h 58 min
